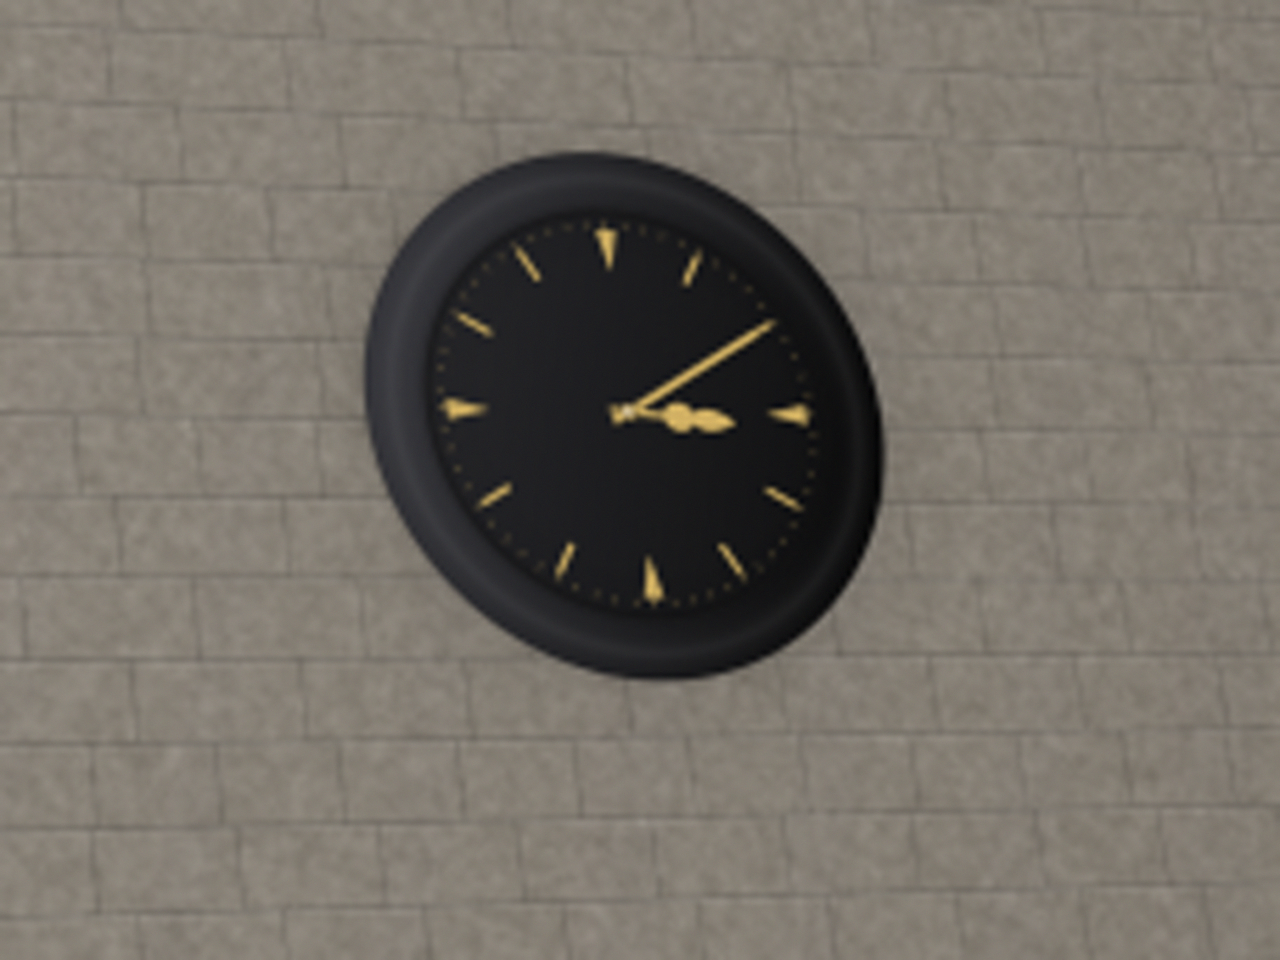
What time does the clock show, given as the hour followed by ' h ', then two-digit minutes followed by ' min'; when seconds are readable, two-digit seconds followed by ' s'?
3 h 10 min
